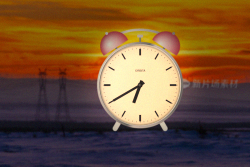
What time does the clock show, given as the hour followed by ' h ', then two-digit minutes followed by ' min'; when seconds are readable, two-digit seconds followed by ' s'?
6 h 40 min
